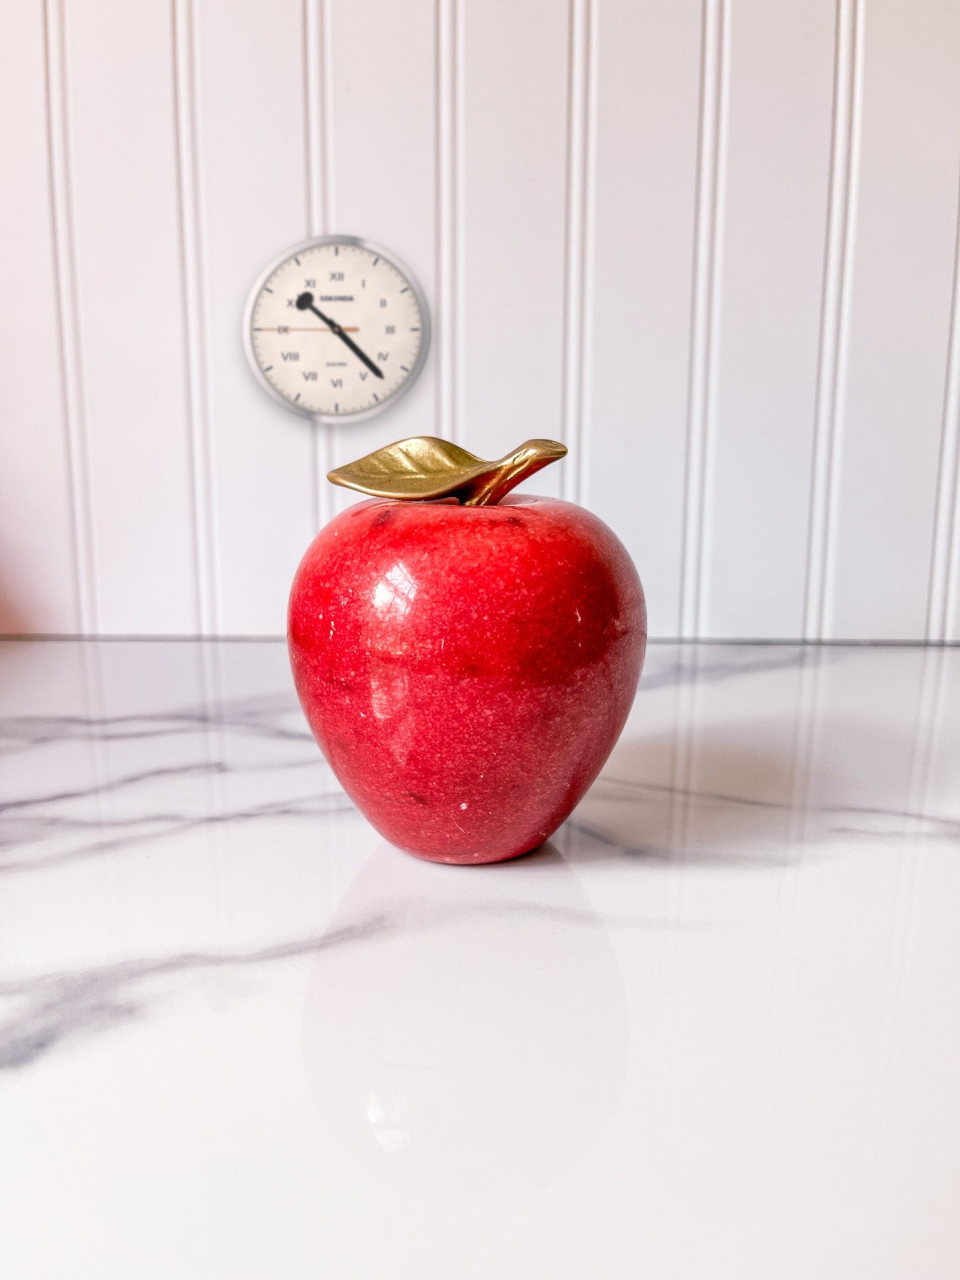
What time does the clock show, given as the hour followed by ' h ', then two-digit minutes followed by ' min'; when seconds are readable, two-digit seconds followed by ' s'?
10 h 22 min 45 s
